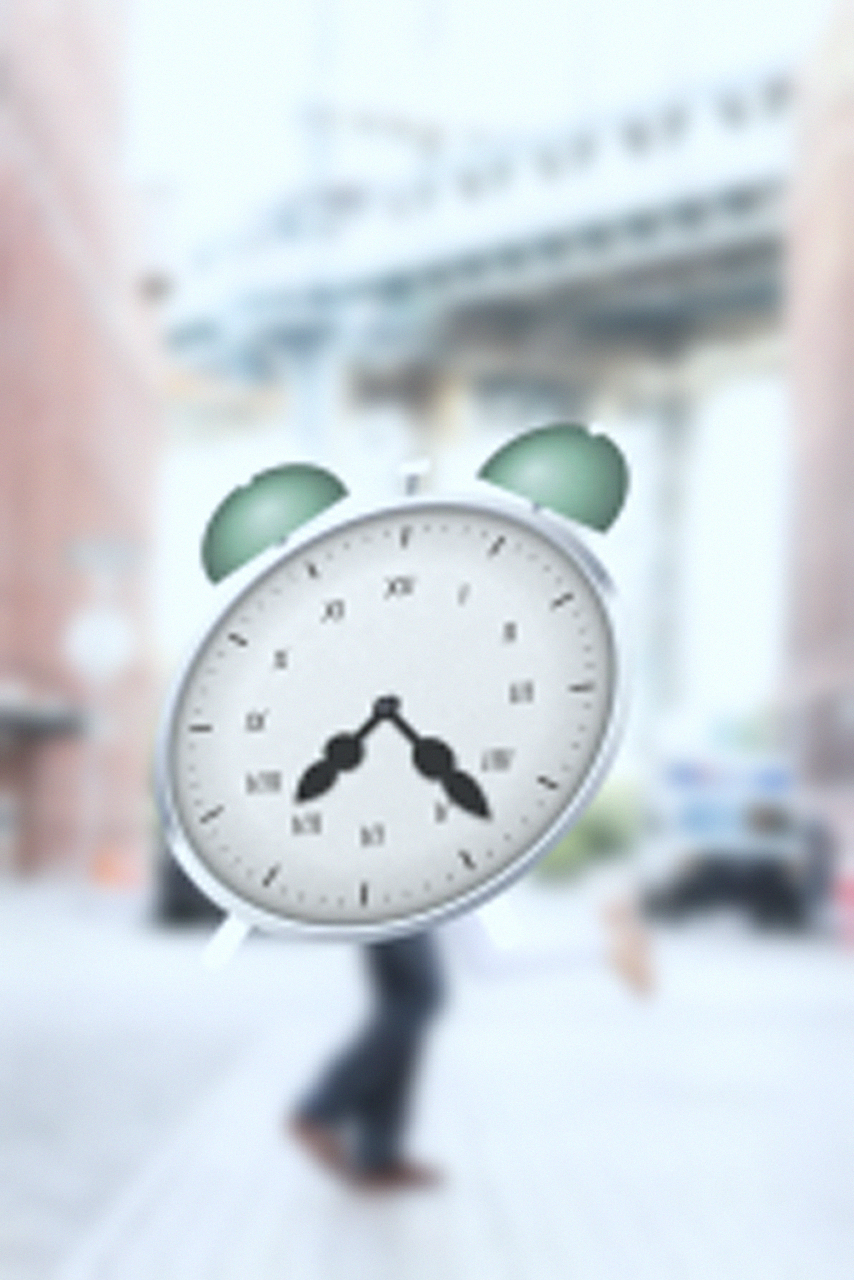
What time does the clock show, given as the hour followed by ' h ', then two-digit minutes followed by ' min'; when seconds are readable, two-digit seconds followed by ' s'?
7 h 23 min
